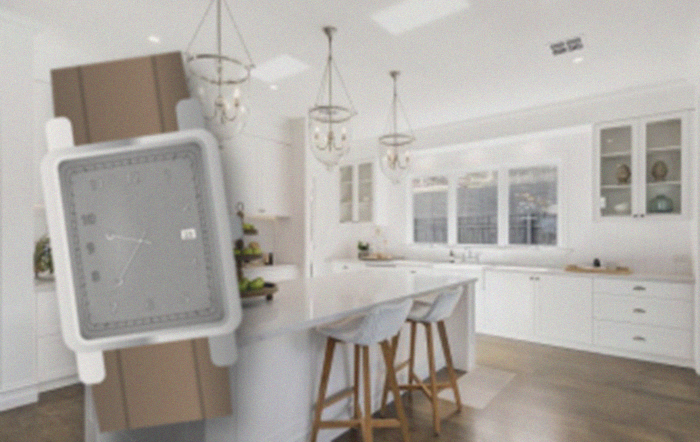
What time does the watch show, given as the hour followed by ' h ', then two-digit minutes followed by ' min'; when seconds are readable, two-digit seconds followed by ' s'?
9 h 36 min
